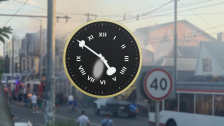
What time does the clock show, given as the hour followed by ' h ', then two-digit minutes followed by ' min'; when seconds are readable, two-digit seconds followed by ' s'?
4 h 51 min
